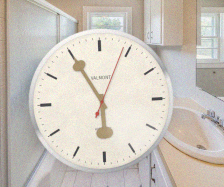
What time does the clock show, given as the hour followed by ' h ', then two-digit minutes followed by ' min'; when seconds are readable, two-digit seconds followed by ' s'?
5 h 55 min 04 s
